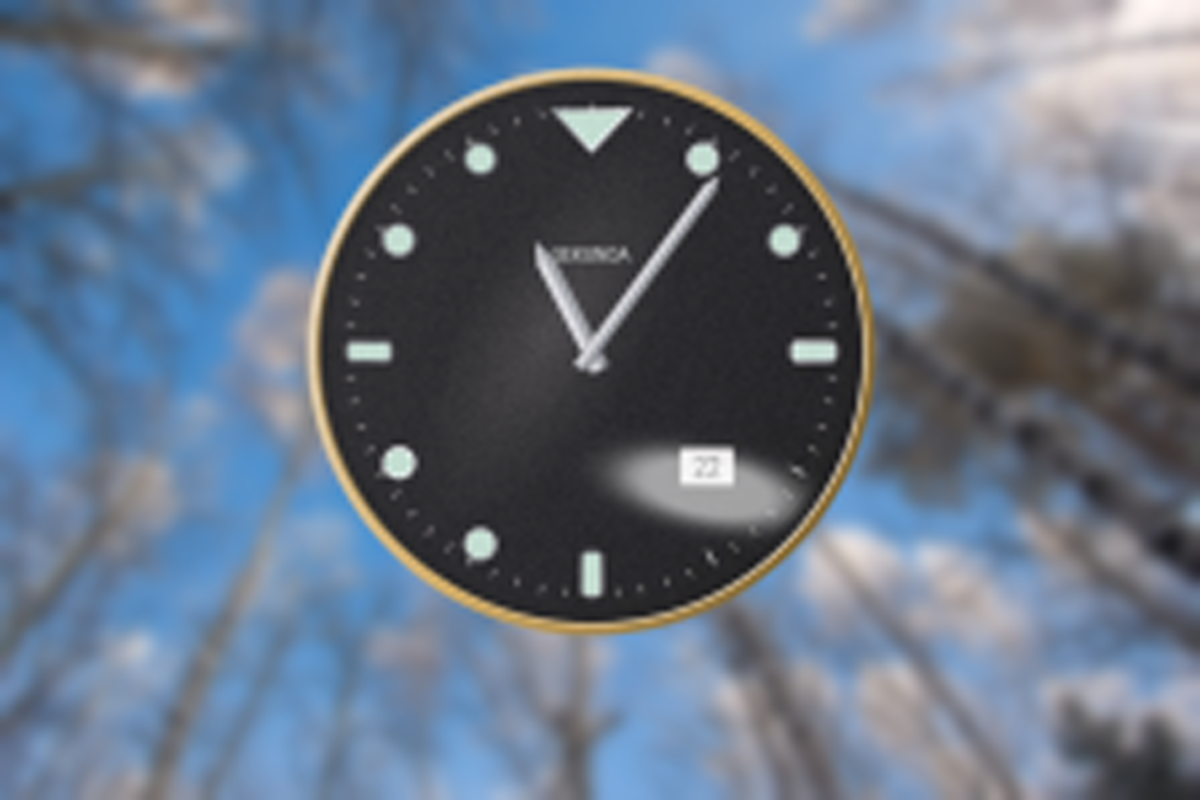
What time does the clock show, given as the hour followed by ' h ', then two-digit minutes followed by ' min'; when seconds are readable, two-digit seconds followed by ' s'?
11 h 06 min
